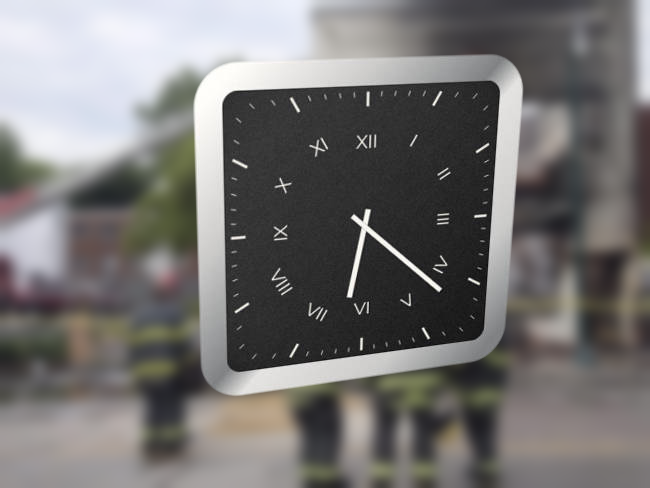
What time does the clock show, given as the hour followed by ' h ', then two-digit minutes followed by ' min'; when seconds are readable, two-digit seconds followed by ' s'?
6 h 22 min
